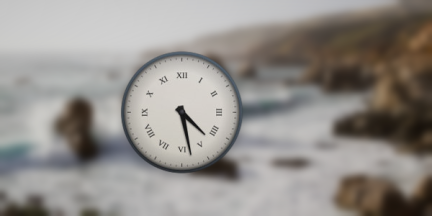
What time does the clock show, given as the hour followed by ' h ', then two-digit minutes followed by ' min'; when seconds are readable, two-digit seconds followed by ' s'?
4 h 28 min
